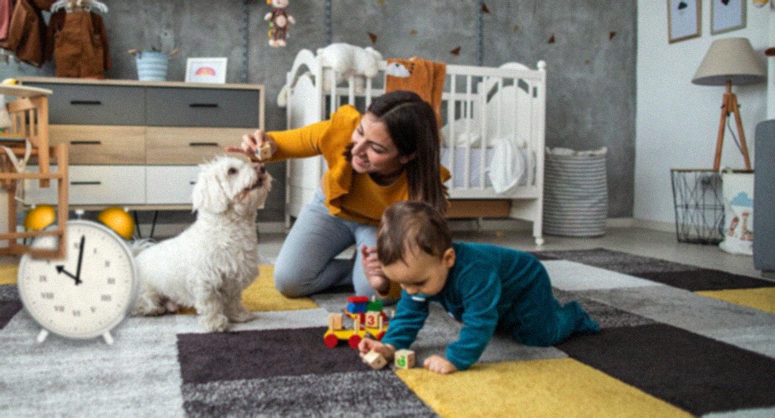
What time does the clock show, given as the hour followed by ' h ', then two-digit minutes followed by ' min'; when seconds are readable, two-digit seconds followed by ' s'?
10 h 01 min
